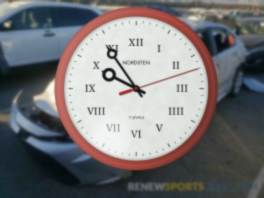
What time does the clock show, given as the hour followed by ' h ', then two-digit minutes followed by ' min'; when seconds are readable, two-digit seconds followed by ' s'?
9 h 54 min 12 s
